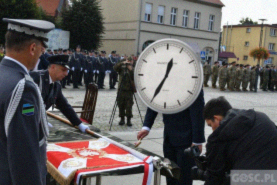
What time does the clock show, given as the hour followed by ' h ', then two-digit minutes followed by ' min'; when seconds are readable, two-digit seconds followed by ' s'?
12 h 35 min
